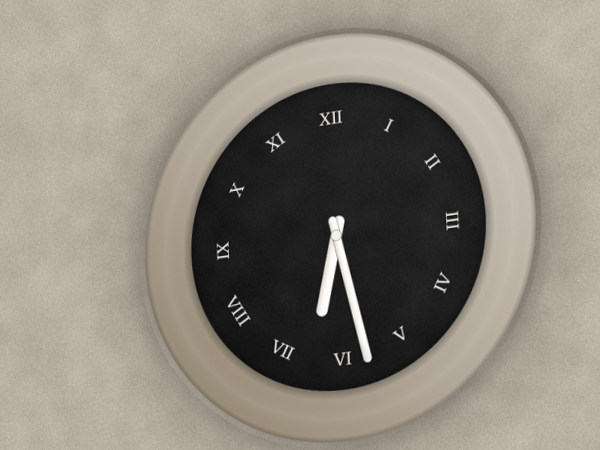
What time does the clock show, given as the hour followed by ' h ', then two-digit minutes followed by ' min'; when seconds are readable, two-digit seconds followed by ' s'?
6 h 28 min
